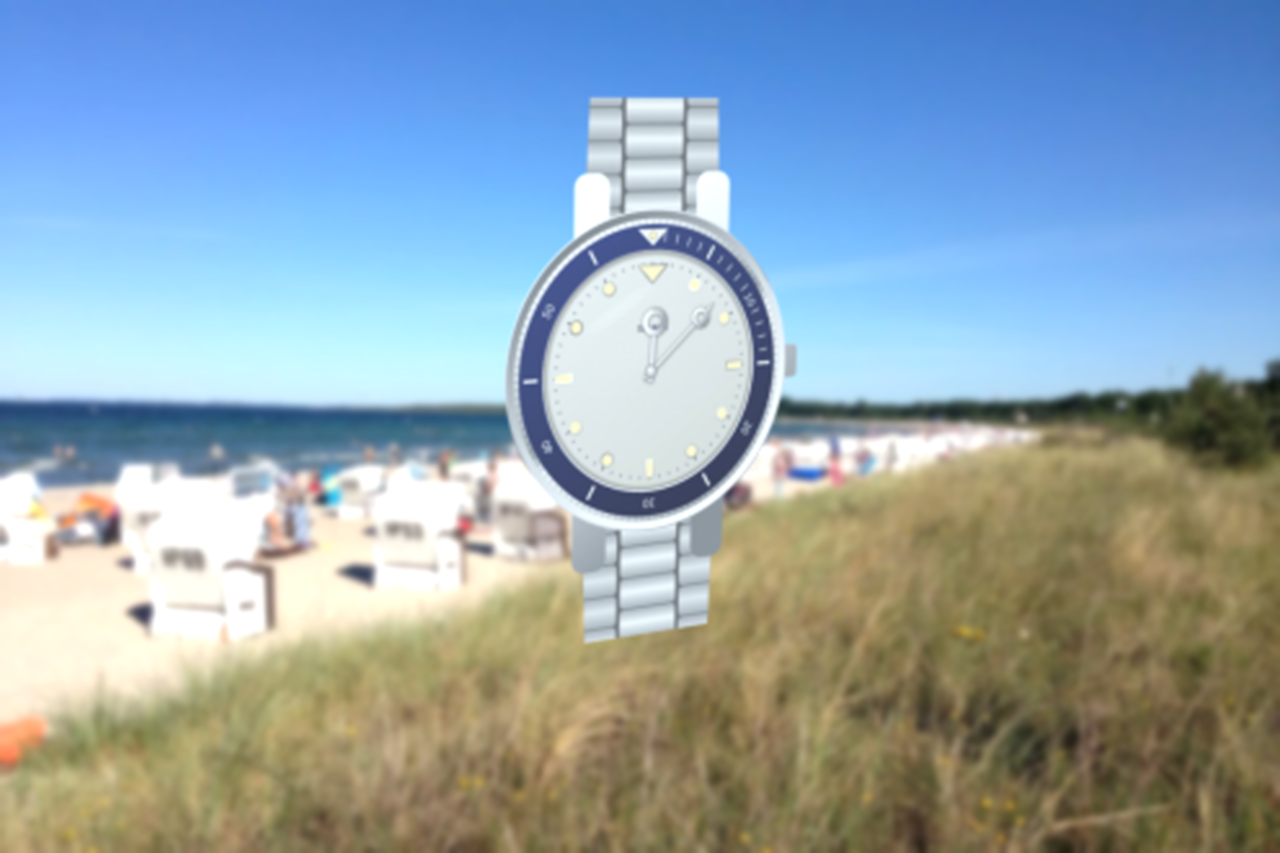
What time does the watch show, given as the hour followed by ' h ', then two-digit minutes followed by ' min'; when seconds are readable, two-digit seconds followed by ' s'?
12 h 08 min
